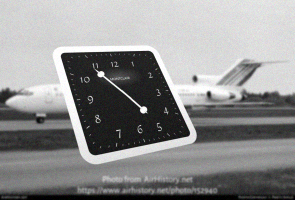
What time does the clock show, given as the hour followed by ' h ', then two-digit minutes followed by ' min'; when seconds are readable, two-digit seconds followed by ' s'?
4 h 54 min
